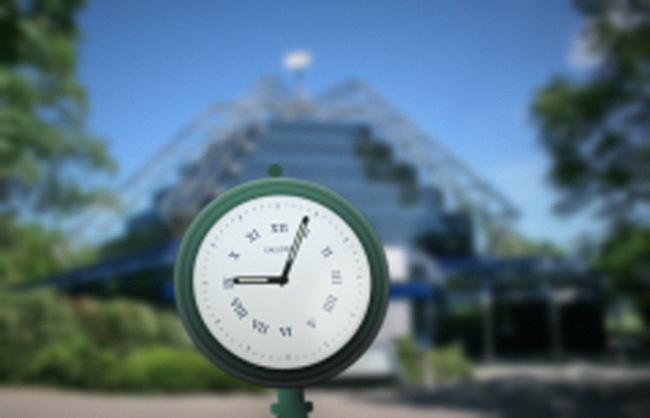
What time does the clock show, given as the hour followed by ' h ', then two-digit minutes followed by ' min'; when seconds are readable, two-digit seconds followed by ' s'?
9 h 04 min
